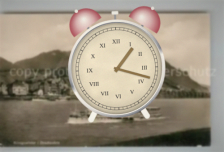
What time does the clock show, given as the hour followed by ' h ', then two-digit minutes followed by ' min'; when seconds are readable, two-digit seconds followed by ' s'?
1 h 18 min
